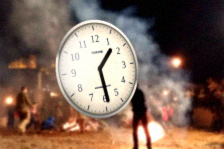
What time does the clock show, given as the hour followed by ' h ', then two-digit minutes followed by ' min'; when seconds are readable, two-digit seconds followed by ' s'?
1 h 29 min
